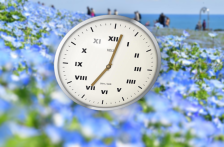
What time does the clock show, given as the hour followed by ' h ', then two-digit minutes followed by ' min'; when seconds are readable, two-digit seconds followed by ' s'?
7 h 02 min
